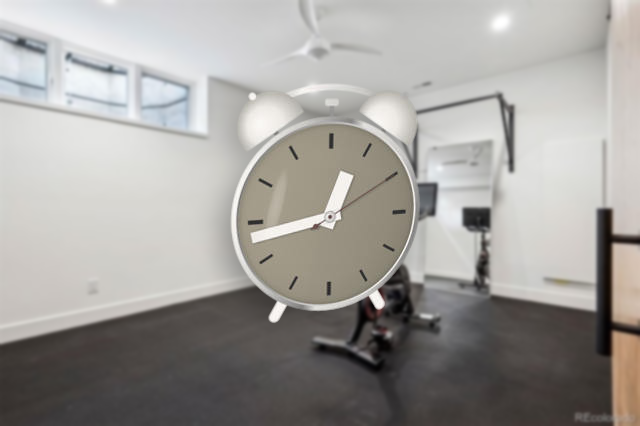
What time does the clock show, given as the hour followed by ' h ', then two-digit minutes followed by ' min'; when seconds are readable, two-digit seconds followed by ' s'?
12 h 43 min 10 s
